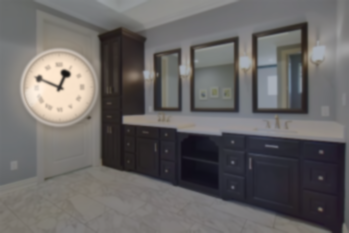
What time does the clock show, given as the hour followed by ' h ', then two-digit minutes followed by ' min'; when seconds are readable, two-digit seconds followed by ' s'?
12 h 49 min
